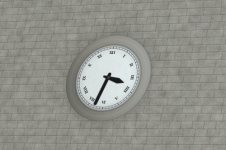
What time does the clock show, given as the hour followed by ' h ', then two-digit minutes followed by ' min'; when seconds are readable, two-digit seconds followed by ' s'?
3 h 33 min
